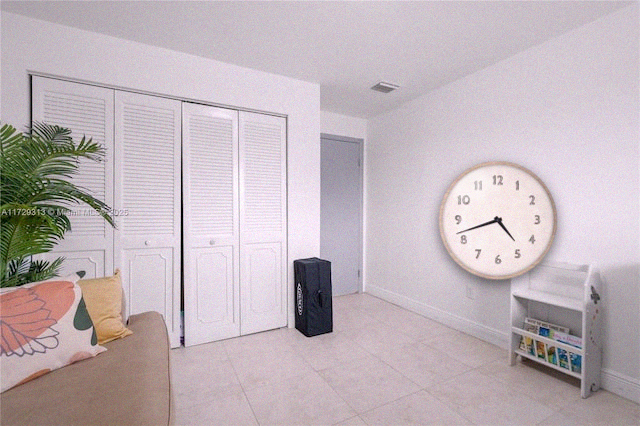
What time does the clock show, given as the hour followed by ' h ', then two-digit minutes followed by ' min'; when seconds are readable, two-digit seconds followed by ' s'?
4 h 42 min
